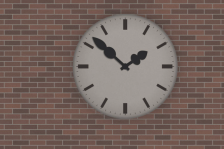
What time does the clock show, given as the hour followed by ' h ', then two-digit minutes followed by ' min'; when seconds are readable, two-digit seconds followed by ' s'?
1 h 52 min
